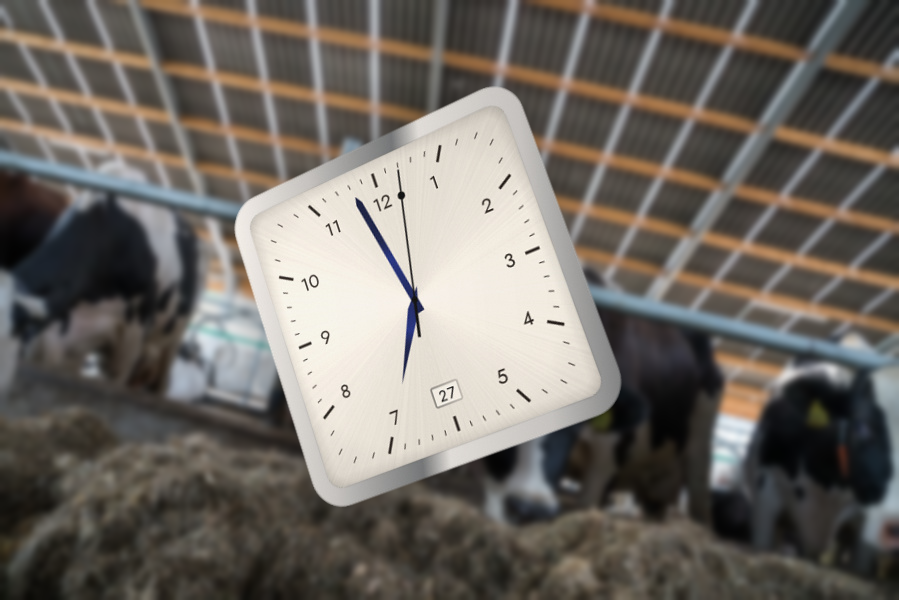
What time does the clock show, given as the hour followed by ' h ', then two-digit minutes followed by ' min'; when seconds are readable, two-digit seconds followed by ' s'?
6 h 58 min 02 s
